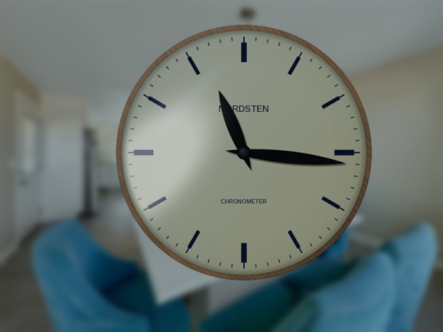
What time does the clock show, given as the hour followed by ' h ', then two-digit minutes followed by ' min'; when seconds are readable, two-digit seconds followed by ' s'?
11 h 16 min
